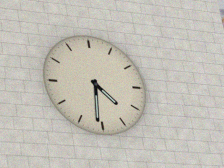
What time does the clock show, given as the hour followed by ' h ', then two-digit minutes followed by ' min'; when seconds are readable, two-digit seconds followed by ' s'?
4 h 31 min
